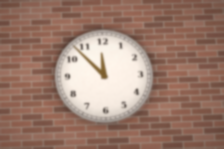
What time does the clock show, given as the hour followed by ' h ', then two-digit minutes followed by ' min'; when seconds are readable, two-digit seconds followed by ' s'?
11 h 53 min
